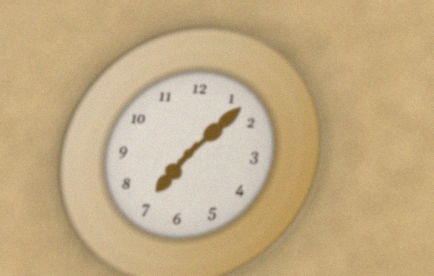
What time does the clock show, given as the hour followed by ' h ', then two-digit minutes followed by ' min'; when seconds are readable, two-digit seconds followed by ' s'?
7 h 07 min
